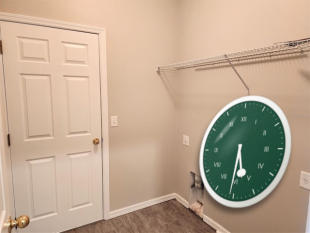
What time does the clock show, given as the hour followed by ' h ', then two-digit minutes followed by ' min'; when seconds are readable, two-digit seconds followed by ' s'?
5 h 31 min
